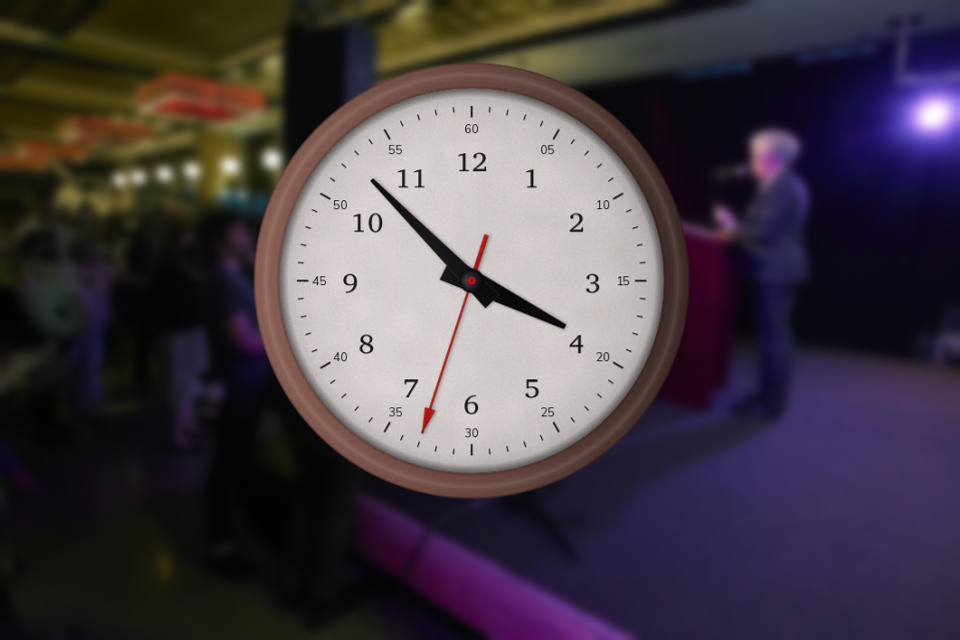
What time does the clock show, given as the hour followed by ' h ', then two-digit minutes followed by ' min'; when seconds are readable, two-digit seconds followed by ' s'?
3 h 52 min 33 s
